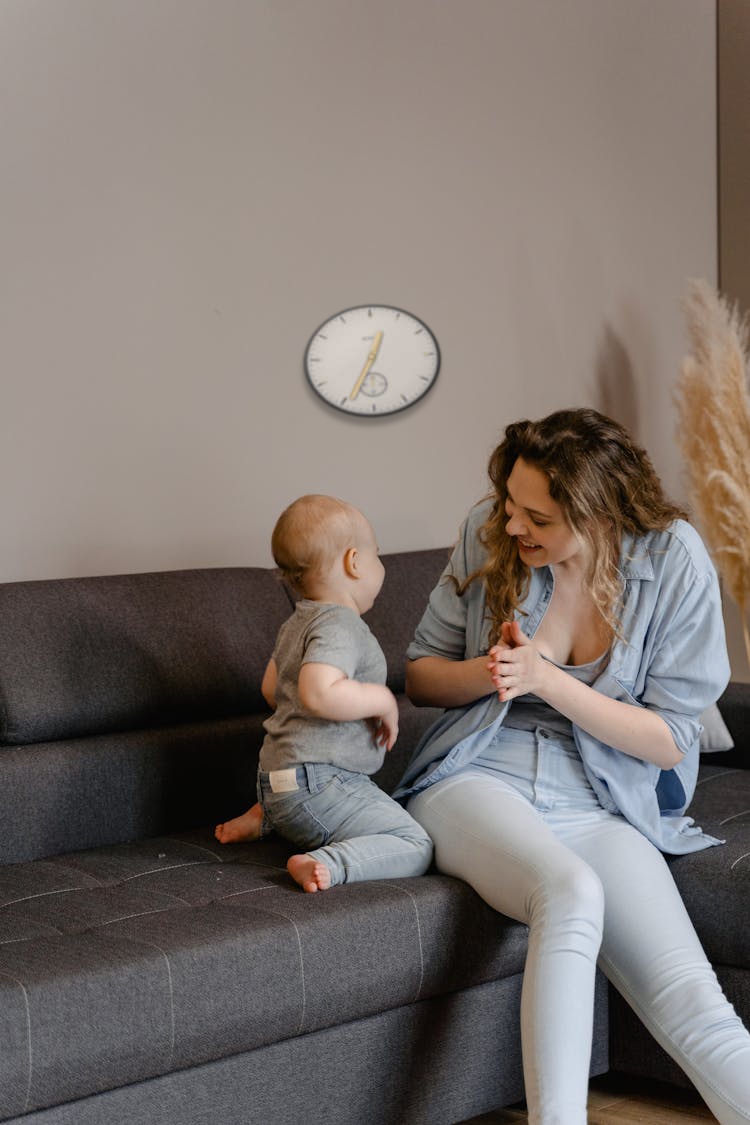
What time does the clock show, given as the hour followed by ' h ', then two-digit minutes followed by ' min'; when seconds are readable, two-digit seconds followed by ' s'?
12 h 34 min
